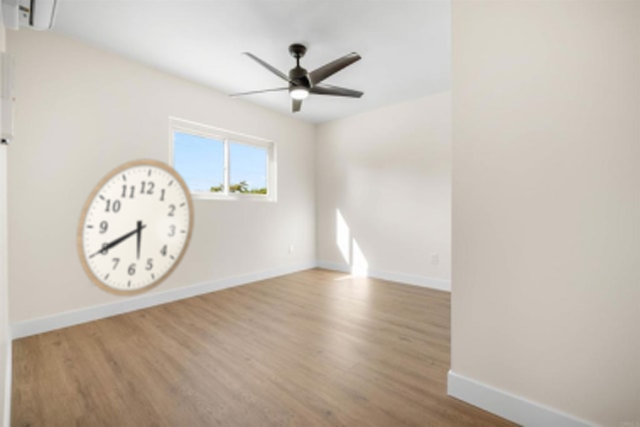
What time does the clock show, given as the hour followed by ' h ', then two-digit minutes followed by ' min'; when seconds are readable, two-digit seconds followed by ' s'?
5 h 40 min
